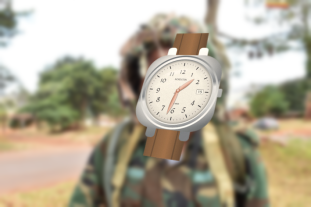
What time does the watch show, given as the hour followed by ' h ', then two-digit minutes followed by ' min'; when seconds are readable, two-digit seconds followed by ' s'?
1 h 32 min
